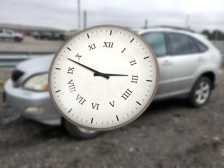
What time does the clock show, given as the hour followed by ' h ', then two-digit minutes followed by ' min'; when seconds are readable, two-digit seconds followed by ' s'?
2 h 48 min
